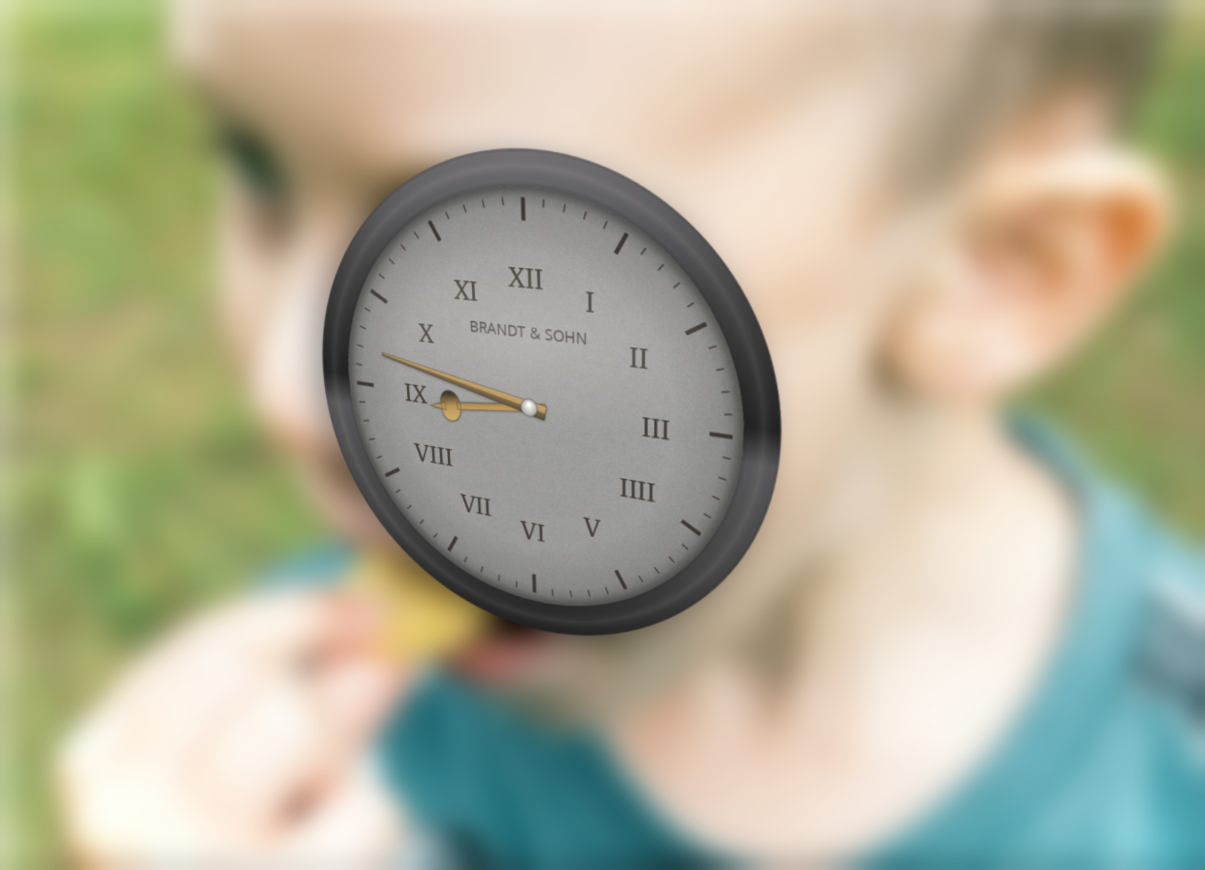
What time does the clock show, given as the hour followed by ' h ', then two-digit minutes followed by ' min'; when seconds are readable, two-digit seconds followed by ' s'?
8 h 47 min
